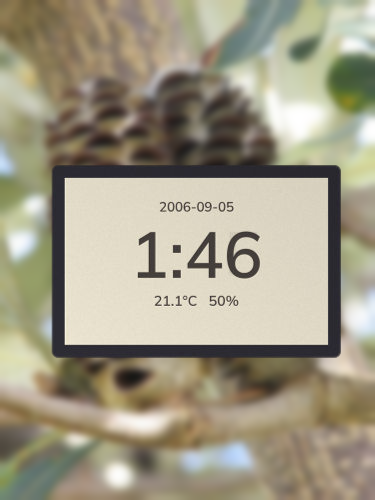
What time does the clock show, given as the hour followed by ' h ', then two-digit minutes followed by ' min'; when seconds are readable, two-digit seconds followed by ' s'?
1 h 46 min
